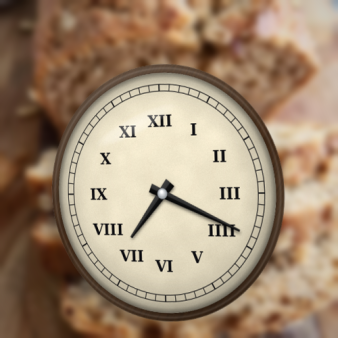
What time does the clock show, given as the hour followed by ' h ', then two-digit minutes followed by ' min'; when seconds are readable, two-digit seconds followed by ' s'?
7 h 19 min
